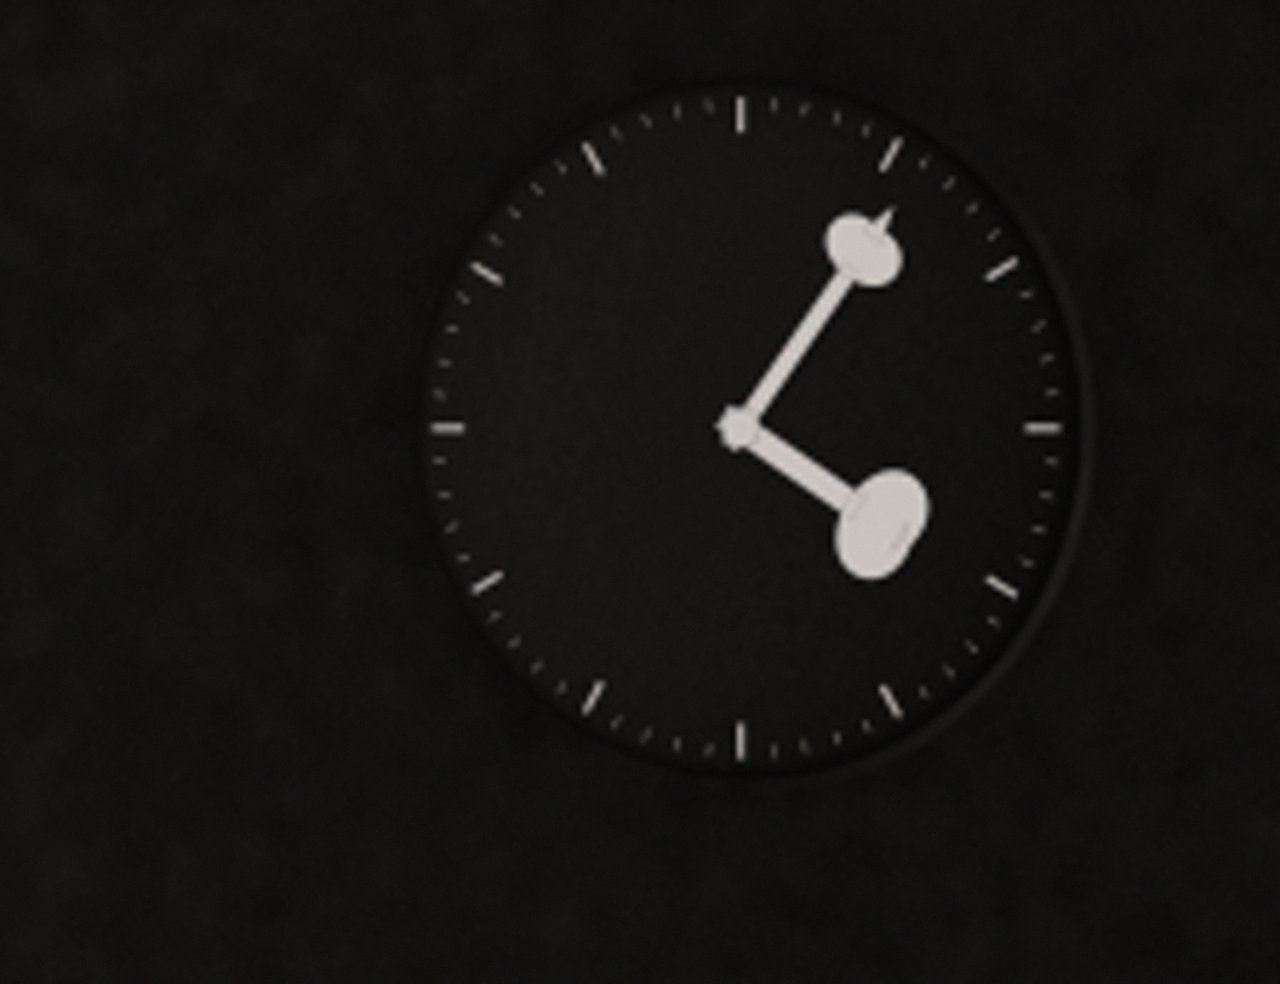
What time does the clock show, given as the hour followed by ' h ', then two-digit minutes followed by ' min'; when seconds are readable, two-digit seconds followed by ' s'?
4 h 06 min
